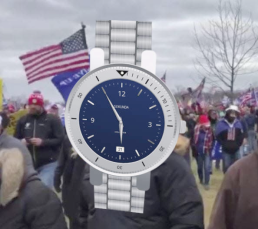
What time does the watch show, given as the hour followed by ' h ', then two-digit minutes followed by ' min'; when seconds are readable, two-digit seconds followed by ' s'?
5 h 55 min
